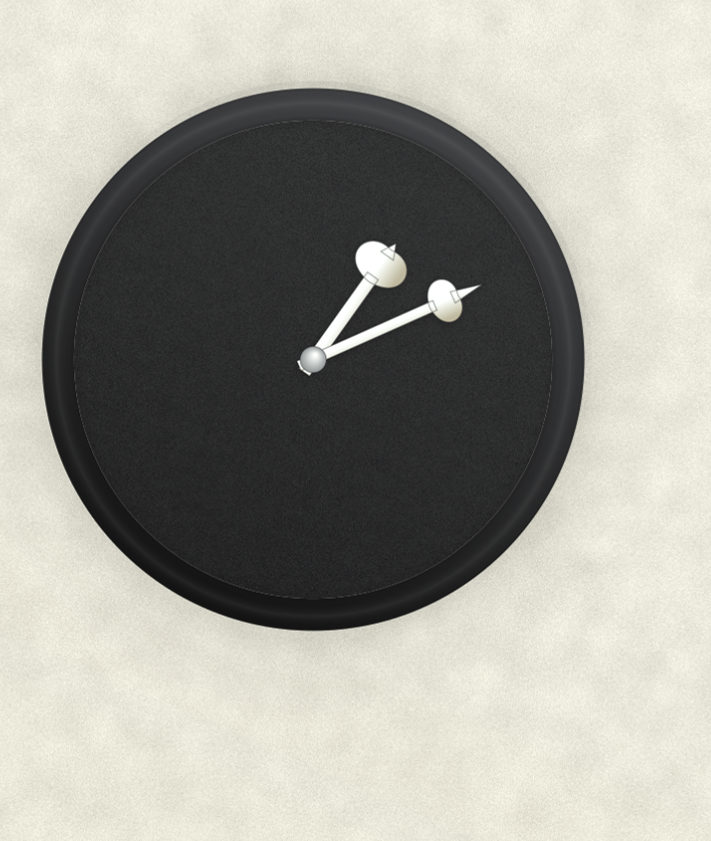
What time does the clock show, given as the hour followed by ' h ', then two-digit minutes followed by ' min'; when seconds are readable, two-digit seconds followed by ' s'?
1 h 11 min
